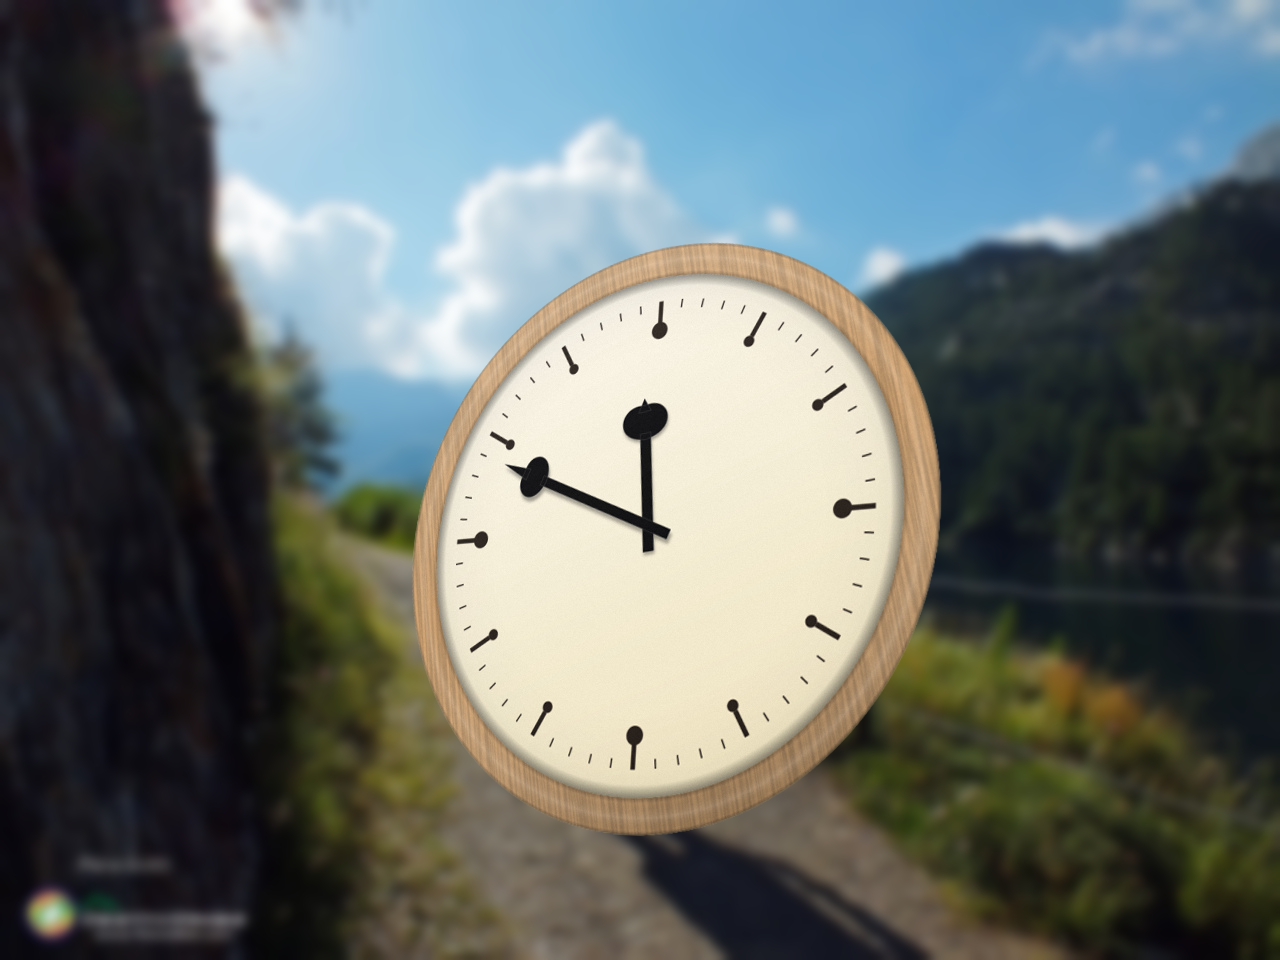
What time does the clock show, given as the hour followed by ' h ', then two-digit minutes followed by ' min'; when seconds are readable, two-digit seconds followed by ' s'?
11 h 49 min
